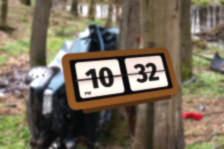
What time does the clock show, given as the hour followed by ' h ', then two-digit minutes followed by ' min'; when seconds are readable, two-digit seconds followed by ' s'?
10 h 32 min
